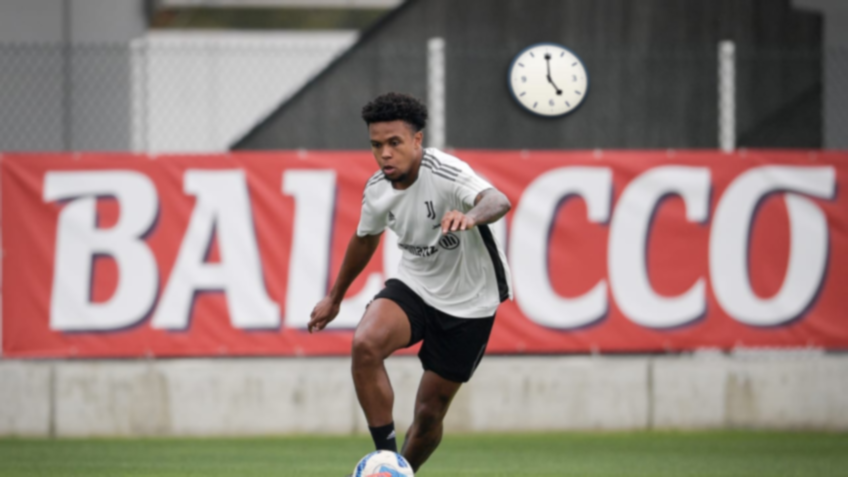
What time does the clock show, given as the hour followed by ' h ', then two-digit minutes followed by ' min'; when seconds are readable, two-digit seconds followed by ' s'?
5 h 00 min
